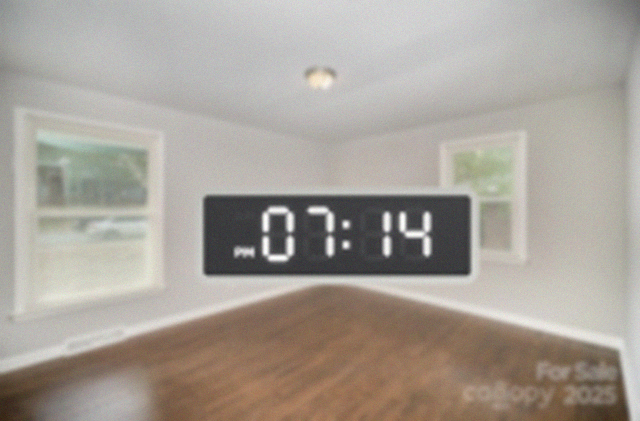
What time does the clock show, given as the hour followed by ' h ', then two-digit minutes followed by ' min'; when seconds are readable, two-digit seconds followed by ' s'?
7 h 14 min
